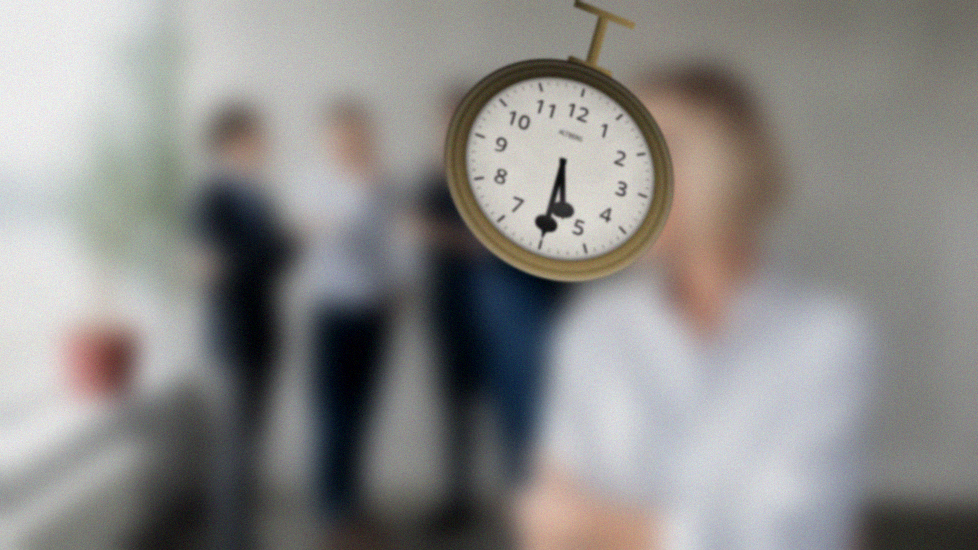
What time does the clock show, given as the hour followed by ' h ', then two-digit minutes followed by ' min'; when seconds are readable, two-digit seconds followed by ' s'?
5 h 30 min
